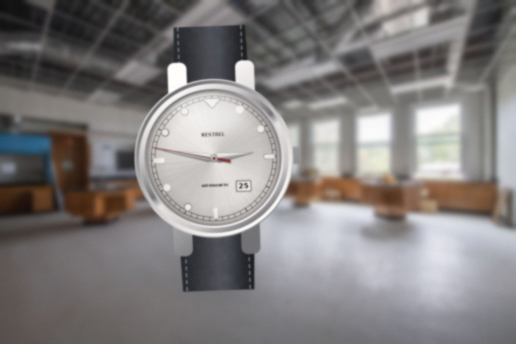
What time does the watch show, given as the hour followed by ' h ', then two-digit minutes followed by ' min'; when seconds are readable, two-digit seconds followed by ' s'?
2 h 46 min 47 s
